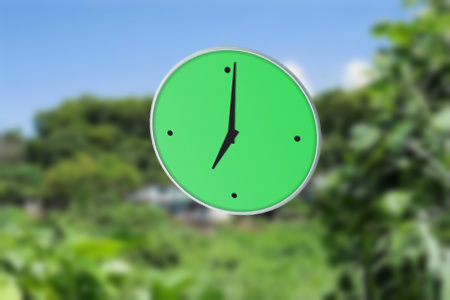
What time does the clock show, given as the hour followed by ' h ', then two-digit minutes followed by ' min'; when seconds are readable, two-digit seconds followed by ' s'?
7 h 01 min
